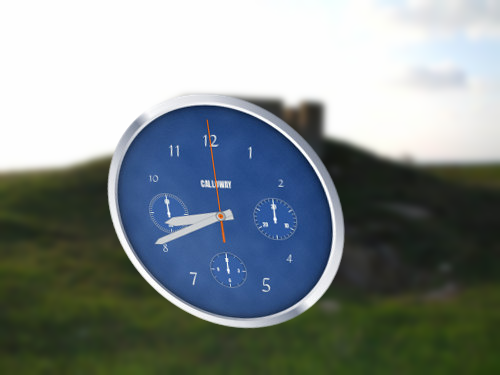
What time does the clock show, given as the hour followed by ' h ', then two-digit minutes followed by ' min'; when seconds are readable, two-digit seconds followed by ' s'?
8 h 41 min
